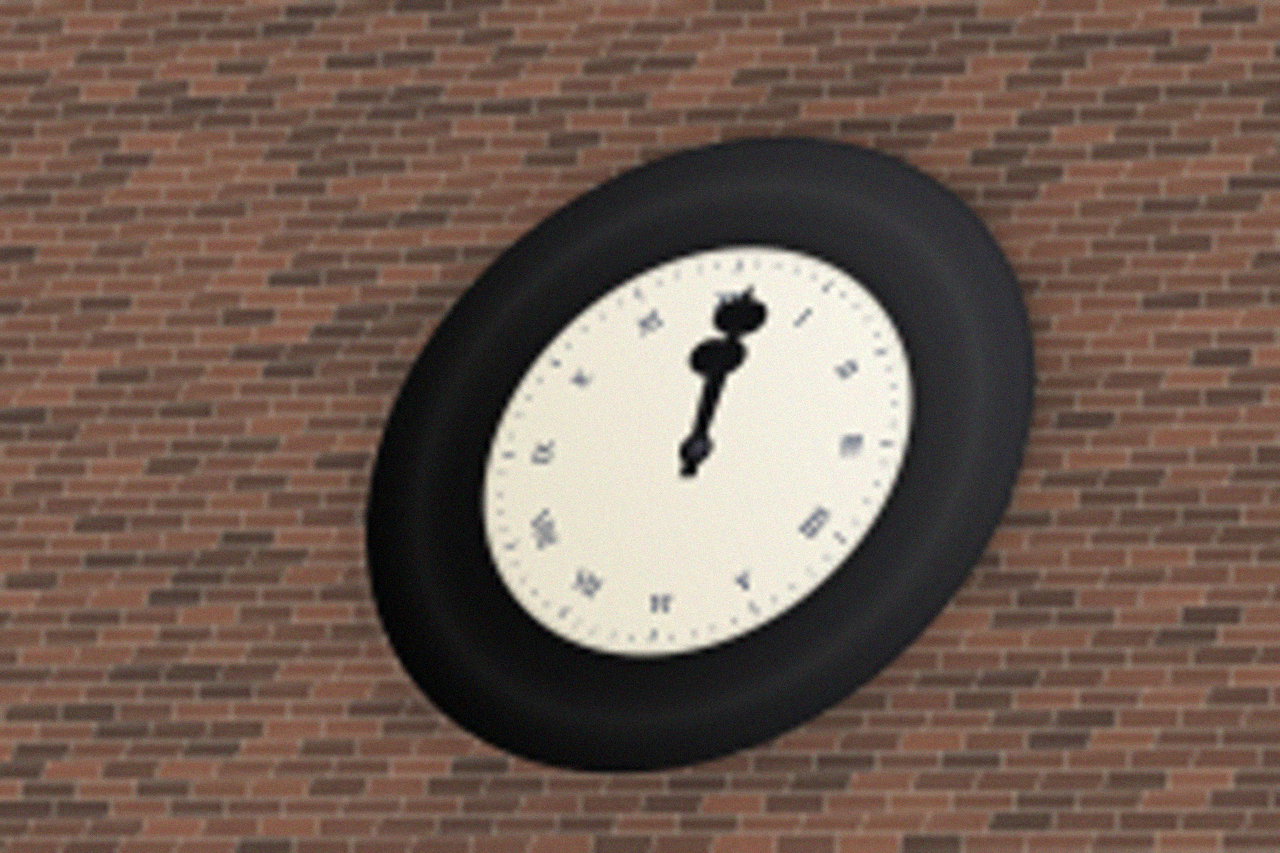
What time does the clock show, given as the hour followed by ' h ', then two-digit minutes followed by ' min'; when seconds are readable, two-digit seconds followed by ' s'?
12 h 01 min
